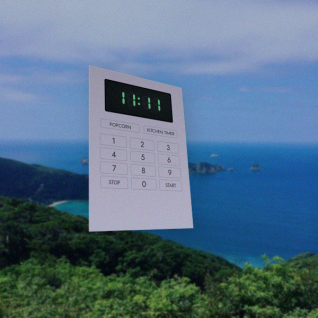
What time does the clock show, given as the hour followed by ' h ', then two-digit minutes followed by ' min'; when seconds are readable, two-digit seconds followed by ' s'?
11 h 11 min
